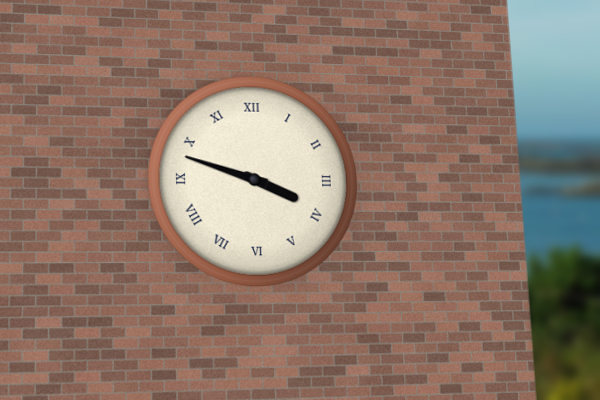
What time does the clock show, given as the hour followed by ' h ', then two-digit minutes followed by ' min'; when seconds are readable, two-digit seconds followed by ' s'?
3 h 48 min
